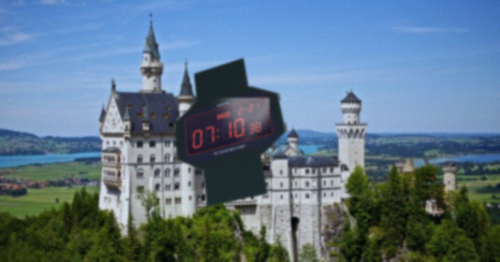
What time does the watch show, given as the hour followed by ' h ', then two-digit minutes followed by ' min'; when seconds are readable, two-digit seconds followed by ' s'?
7 h 10 min
